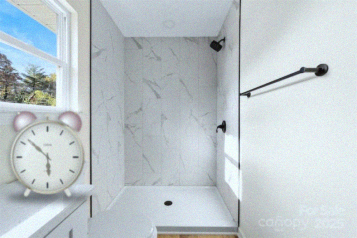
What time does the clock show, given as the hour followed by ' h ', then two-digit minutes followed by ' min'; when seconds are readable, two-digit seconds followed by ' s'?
5 h 52 min
